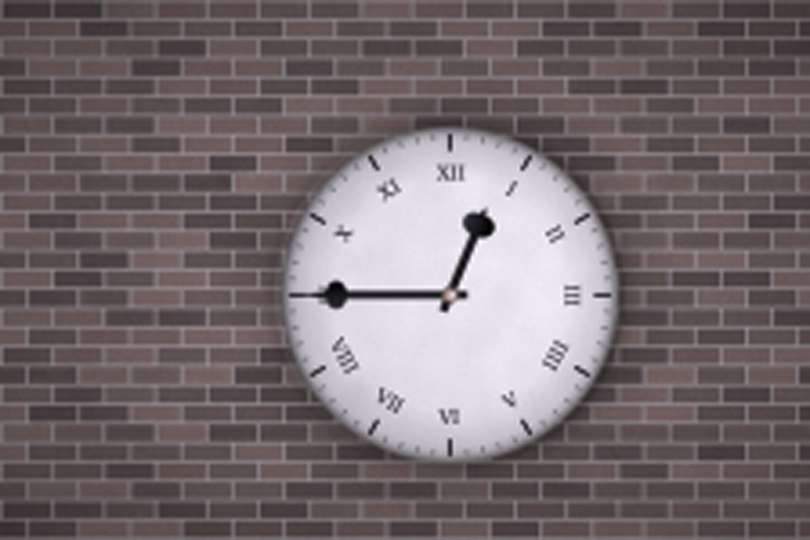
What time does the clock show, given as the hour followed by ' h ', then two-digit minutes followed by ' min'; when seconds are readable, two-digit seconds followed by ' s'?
12 h 45 min
